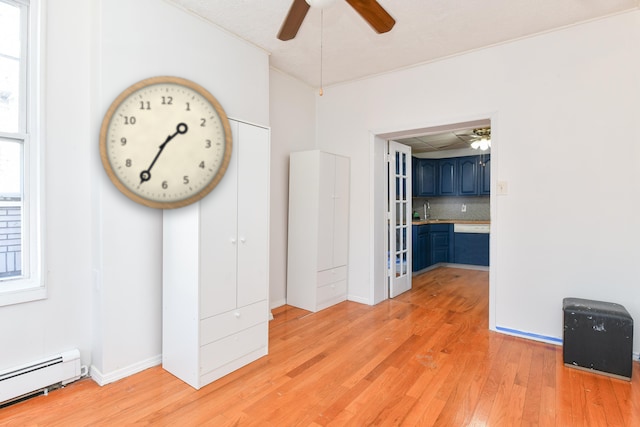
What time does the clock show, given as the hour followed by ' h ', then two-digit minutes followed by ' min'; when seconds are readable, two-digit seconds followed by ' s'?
1 h 35 min
